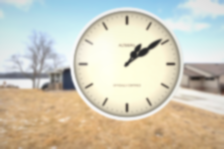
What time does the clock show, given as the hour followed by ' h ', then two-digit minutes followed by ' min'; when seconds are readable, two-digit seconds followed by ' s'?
1 h 09 min
